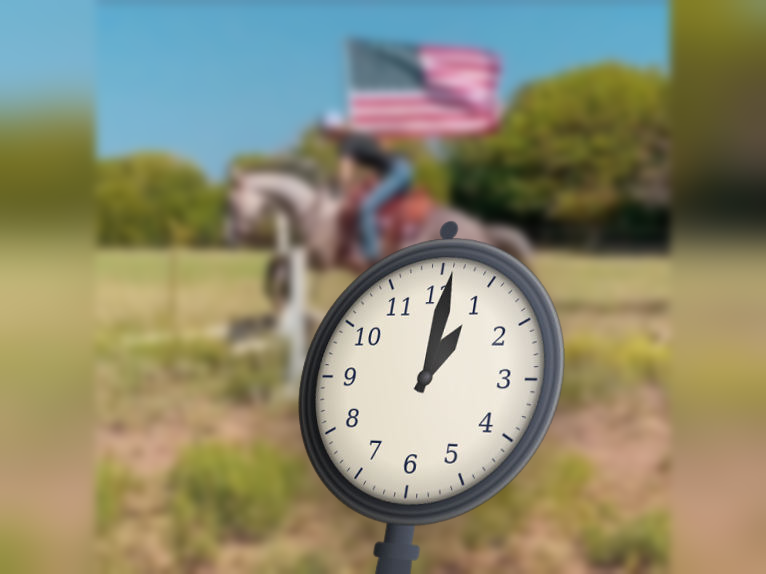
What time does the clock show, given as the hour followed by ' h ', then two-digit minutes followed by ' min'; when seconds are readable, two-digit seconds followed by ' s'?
1 h 01 min
